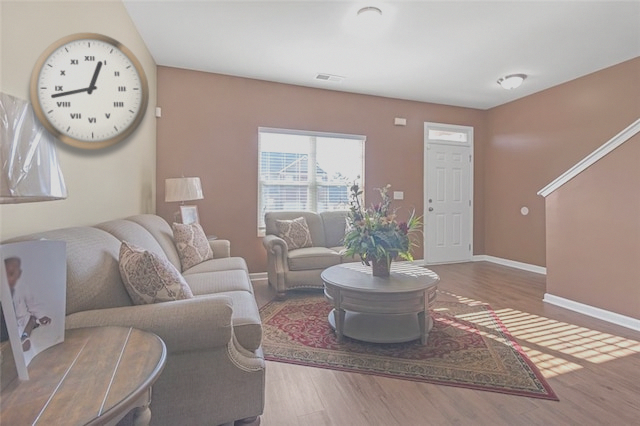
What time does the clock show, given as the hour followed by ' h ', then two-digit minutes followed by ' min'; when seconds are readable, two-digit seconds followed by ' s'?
12 h 43 min
